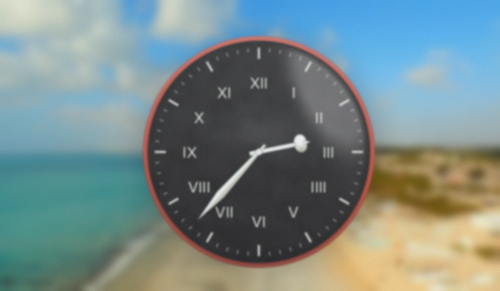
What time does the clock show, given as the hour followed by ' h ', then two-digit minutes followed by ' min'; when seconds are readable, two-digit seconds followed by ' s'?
2 h 37 min
